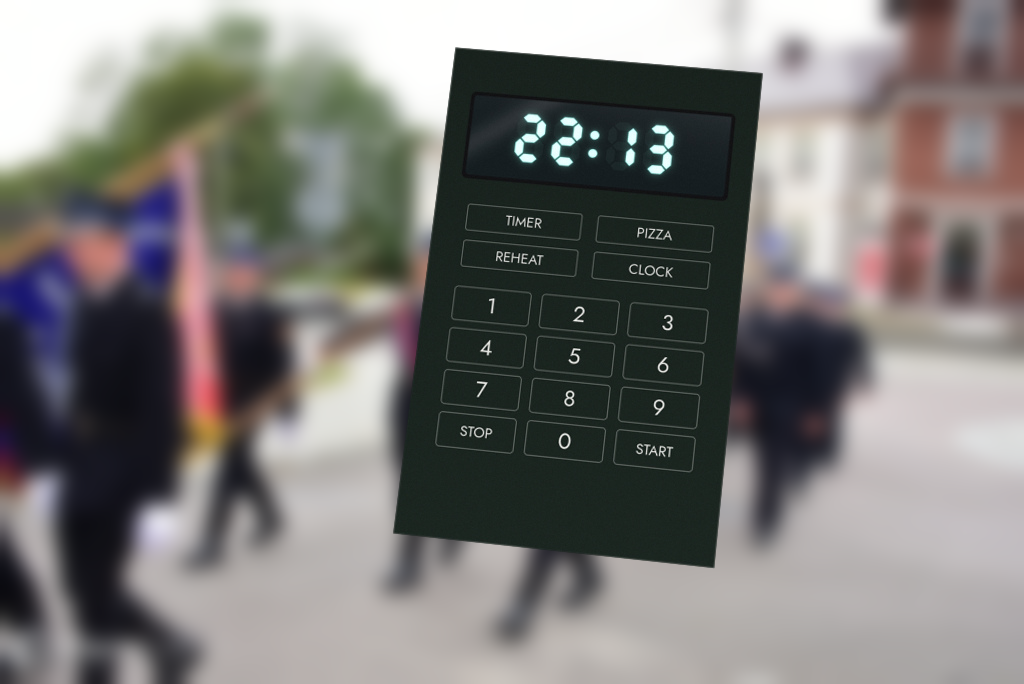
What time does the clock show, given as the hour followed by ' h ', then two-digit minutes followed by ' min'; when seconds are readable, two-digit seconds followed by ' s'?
22 h 13 min
